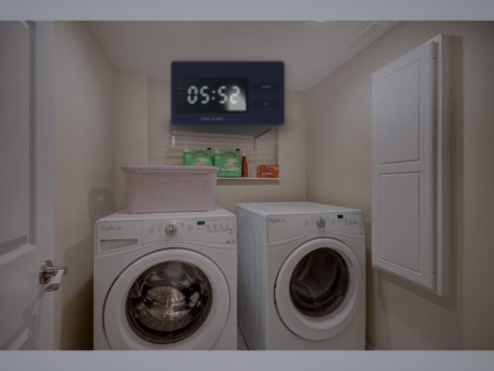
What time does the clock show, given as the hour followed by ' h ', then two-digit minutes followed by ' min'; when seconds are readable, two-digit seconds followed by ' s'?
5 h 52 min
